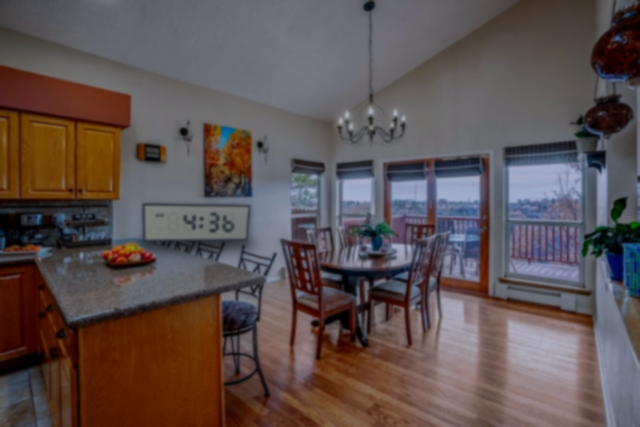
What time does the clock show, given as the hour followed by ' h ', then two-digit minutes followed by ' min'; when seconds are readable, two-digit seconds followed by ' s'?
4 h 36 min
